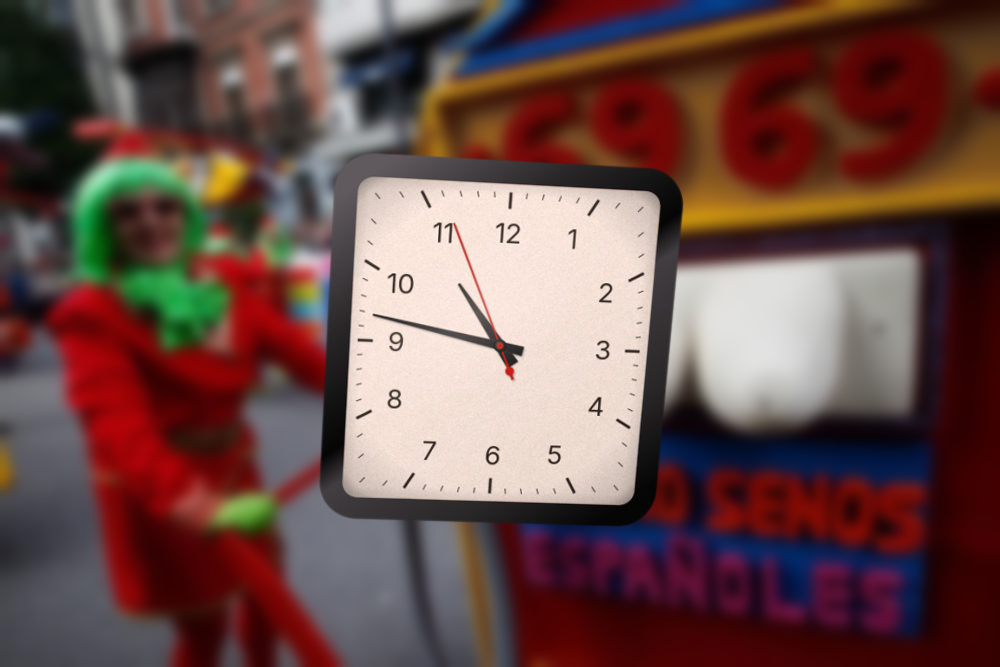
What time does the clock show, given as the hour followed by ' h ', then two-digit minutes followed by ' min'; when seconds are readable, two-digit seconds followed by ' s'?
10 h 46 min 56 s
